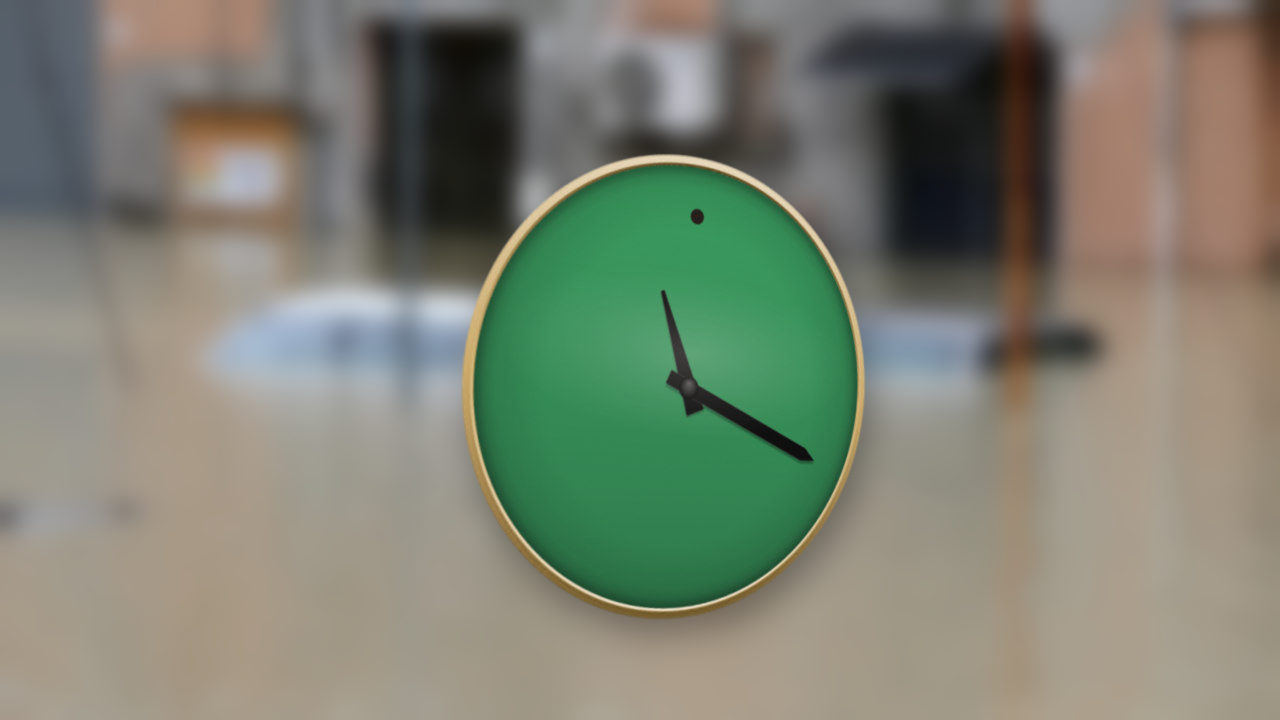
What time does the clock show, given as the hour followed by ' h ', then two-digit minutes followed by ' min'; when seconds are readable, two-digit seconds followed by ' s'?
11 h 19 min
